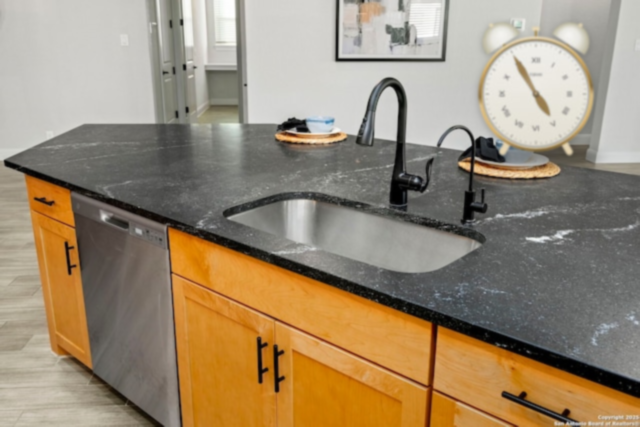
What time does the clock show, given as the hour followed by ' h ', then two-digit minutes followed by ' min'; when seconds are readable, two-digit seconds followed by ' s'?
4 h 55 min
